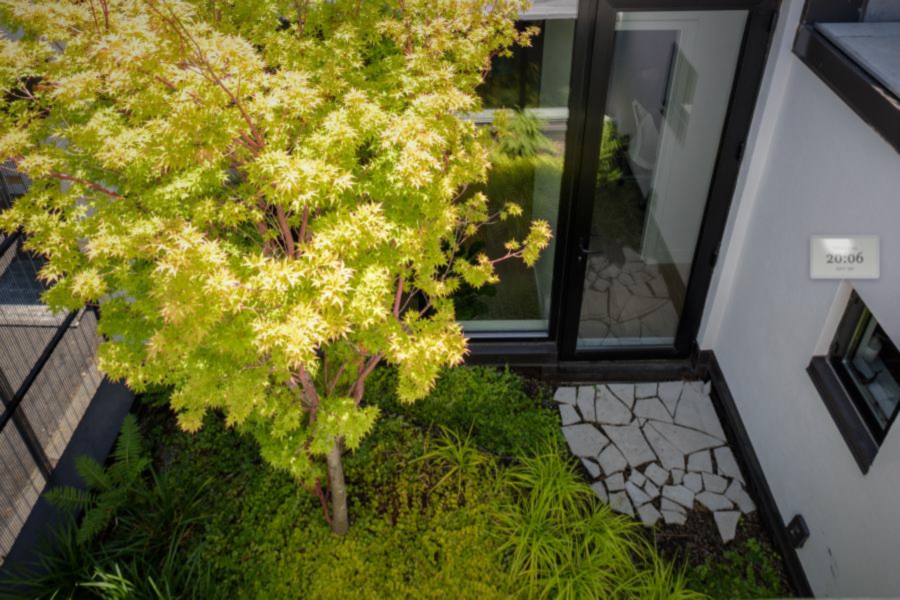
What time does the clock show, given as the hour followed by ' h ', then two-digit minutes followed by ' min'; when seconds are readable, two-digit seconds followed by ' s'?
20 h 06 min
